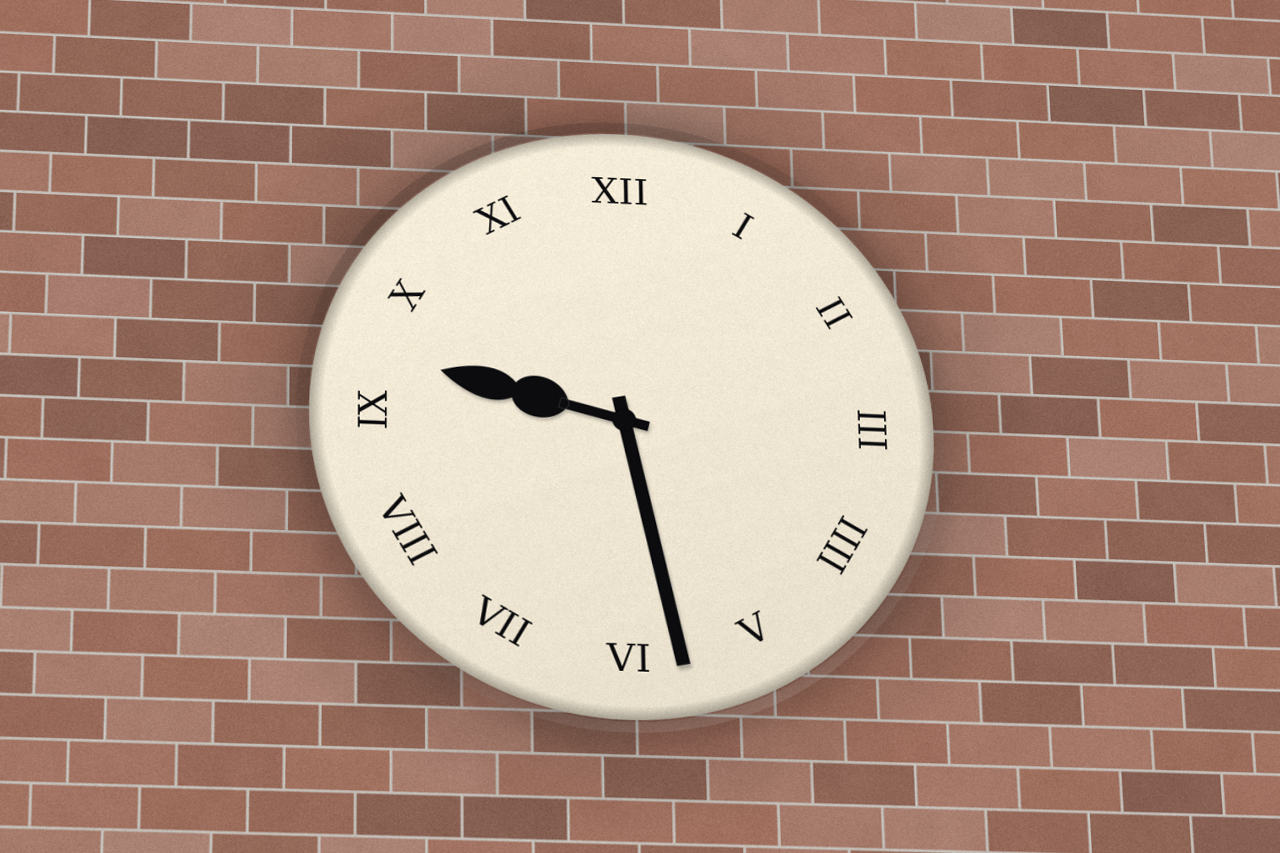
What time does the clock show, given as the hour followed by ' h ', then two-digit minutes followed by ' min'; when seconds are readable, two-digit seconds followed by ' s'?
9 h 28 min
